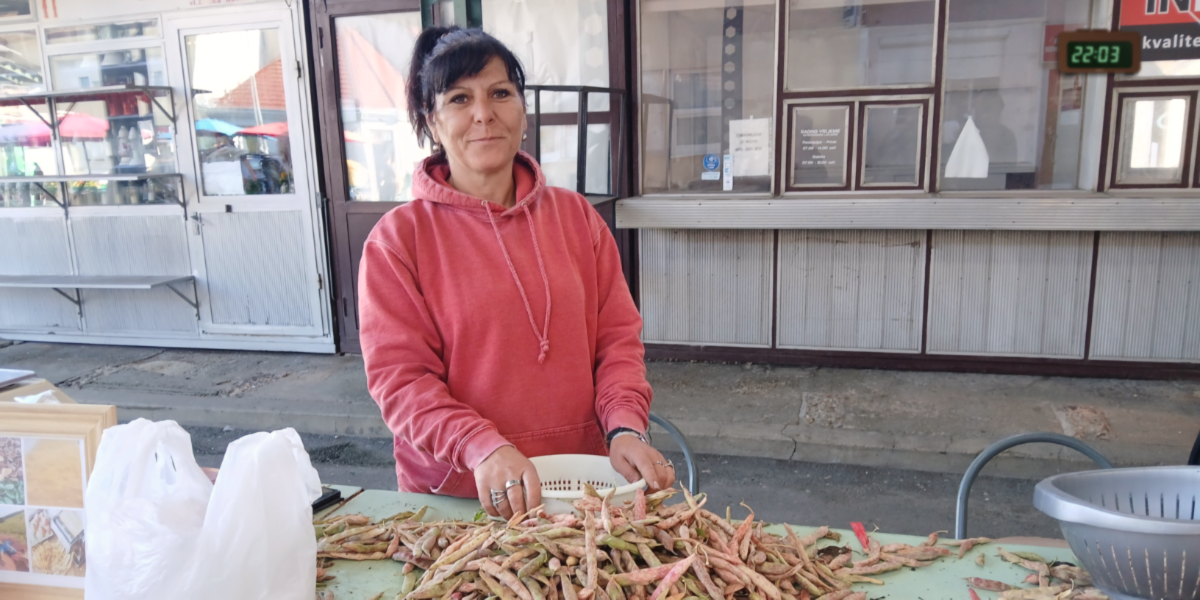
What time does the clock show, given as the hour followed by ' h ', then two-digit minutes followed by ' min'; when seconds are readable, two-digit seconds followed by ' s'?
22 h 03 min
